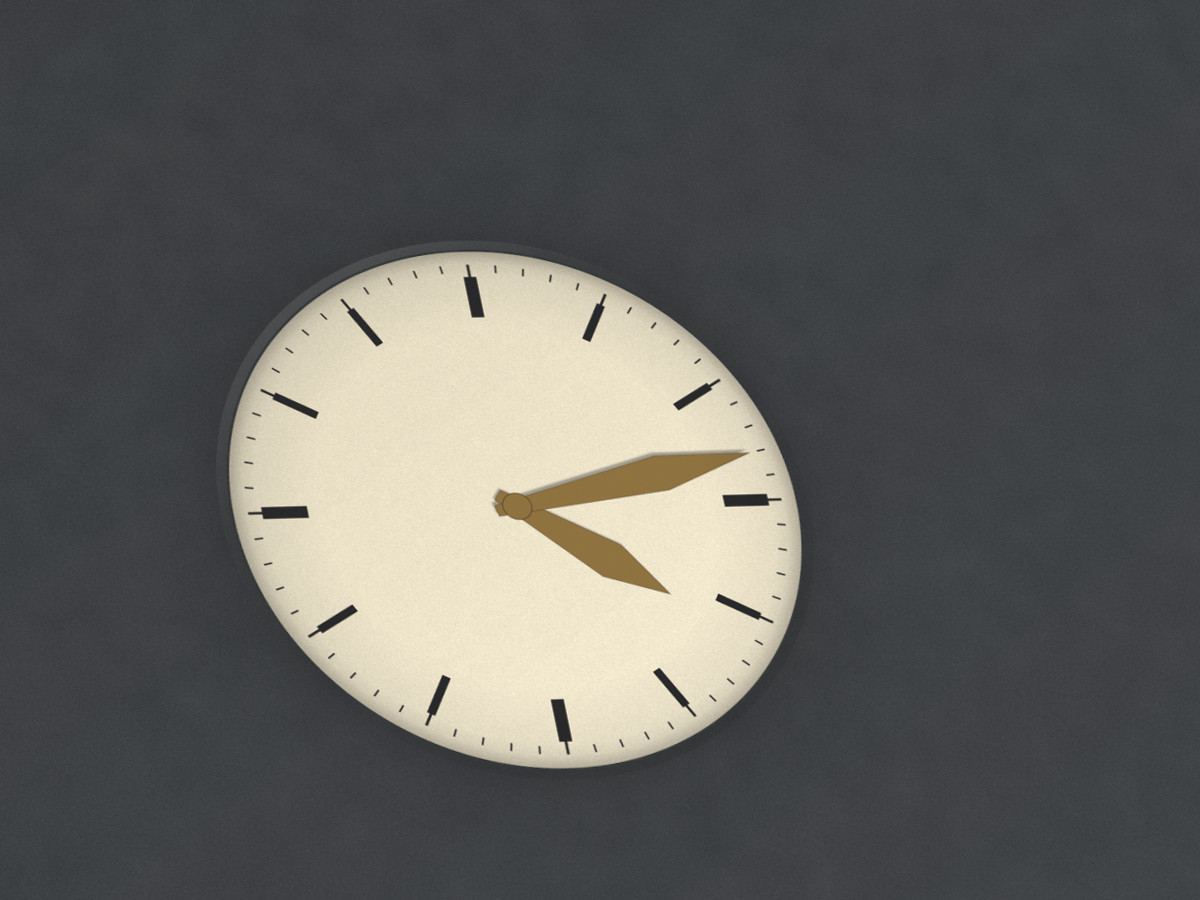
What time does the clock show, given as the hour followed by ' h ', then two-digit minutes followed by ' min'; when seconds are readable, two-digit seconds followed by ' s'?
4 h 13 min
